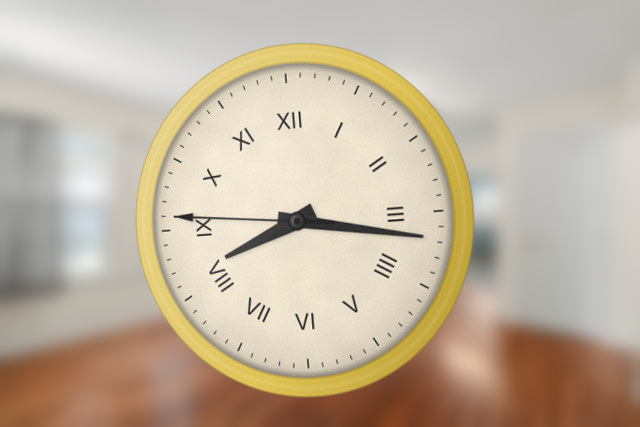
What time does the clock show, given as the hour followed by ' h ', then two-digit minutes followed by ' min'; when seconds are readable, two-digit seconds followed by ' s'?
8 h 16 min 46 s
